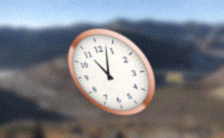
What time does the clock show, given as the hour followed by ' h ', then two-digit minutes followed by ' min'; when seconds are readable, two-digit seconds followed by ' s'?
11 h 03 min
